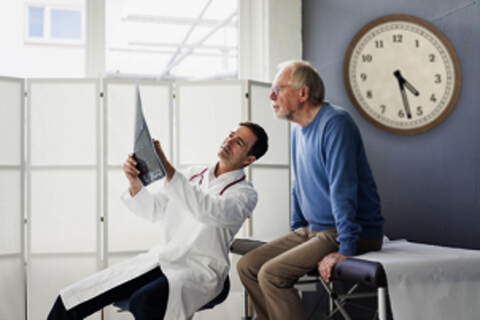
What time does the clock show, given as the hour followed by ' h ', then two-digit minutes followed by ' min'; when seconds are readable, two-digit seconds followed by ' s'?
4 h 28 min
